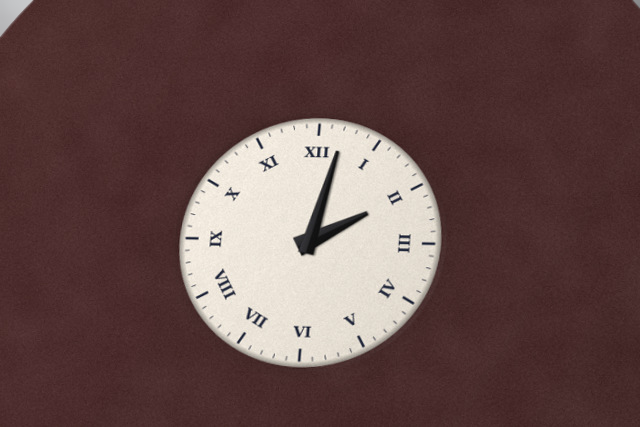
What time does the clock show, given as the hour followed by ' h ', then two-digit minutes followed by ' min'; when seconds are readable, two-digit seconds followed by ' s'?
2 h 02 min
